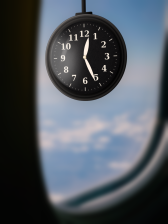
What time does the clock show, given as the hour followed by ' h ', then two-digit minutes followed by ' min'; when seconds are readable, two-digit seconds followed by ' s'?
12 h 26 min
